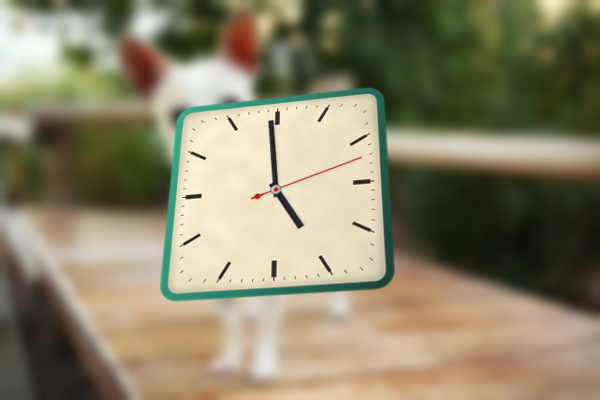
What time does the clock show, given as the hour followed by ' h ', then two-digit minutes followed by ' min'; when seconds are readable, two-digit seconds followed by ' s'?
4 h 59 min 12 s
